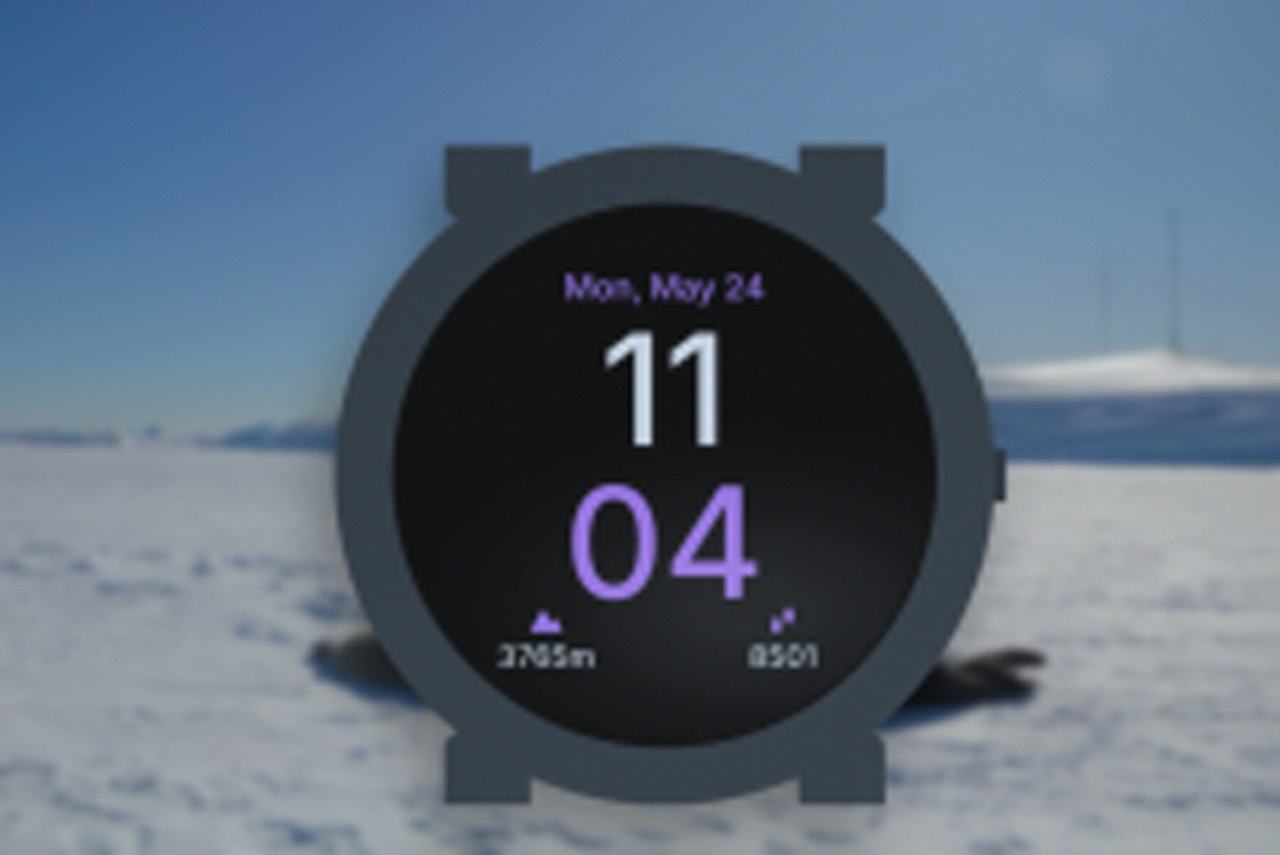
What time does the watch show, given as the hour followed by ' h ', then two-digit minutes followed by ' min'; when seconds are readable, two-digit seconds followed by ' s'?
11 h 04 min
